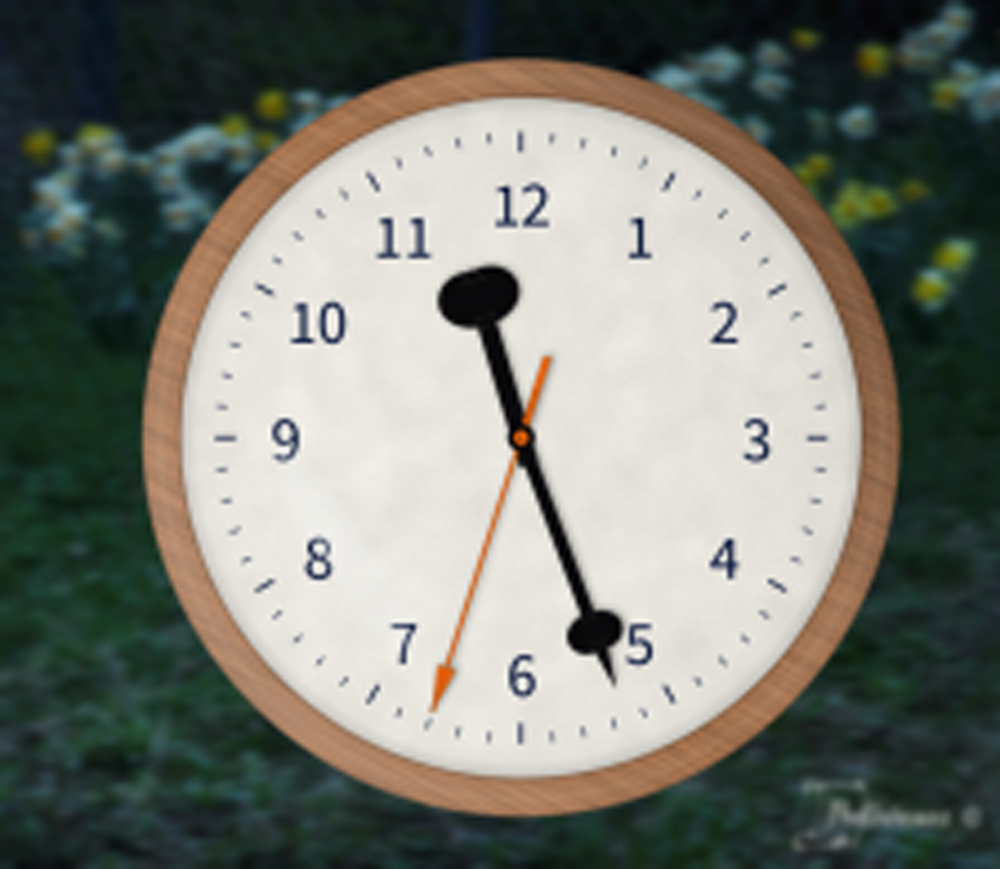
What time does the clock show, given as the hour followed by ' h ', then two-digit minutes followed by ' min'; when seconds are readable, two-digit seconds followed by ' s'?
11 h 26 min 33 s
